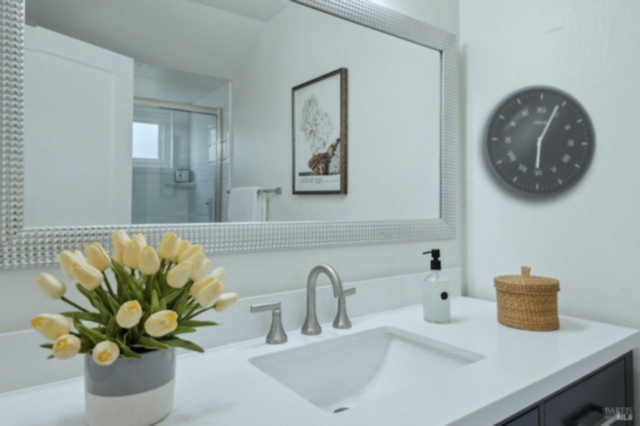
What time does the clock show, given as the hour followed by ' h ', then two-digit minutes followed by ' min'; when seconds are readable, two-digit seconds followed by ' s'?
6 h 04 min
